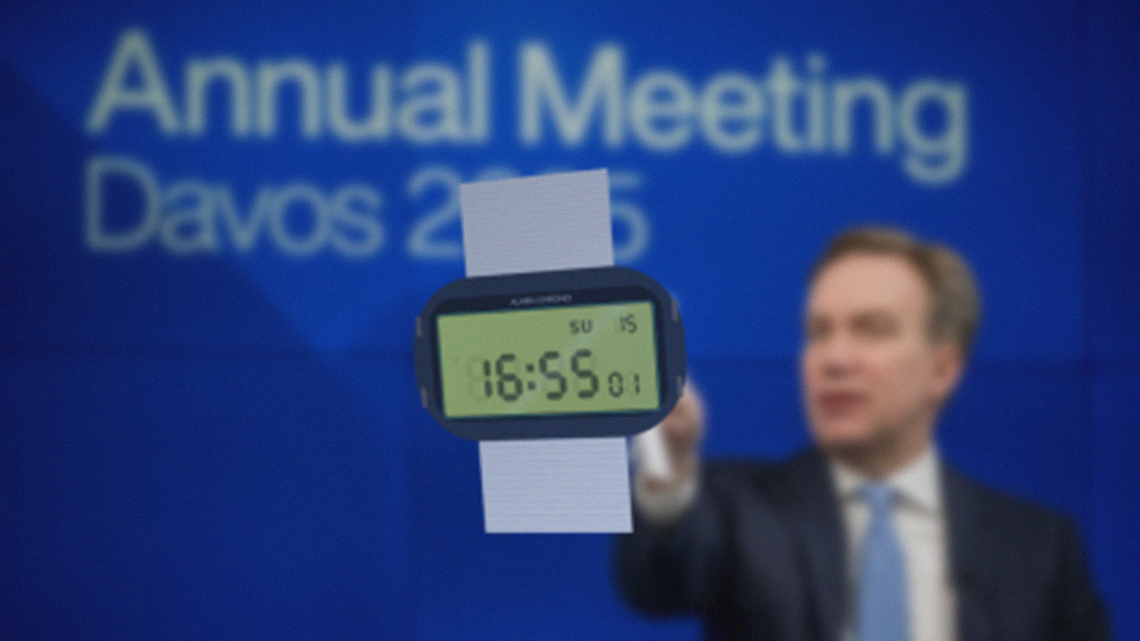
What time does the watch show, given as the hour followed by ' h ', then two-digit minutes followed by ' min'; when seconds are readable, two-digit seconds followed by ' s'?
16 h 55 min 01 s
